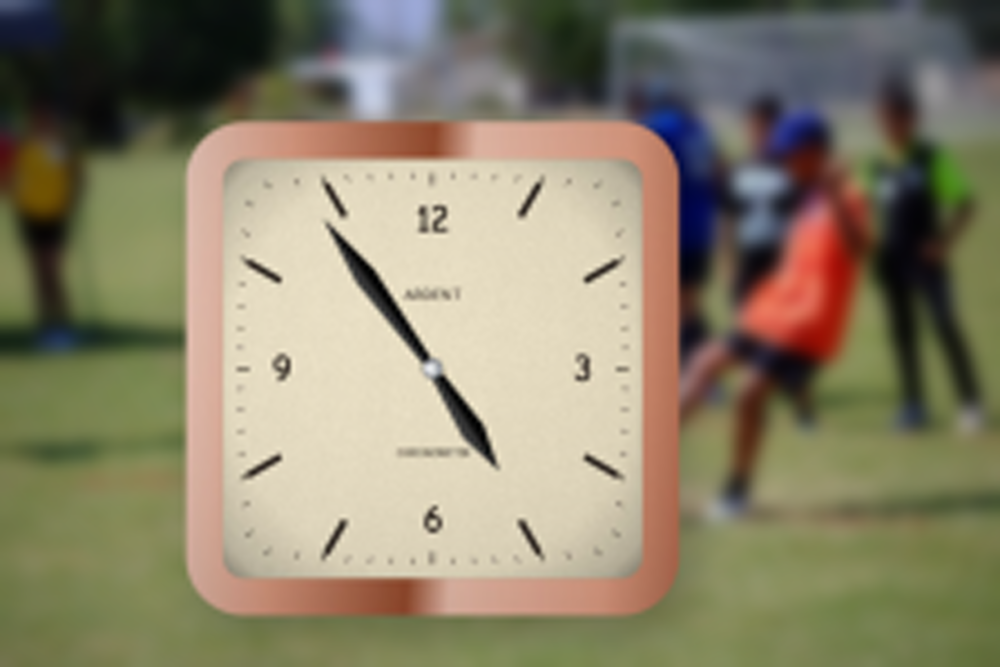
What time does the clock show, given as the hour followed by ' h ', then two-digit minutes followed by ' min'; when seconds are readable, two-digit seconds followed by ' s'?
4 h 54 min
